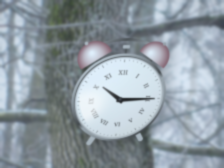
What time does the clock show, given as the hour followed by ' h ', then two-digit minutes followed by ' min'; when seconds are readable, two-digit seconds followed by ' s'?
10 h 15 min
